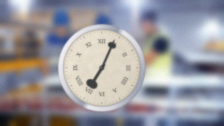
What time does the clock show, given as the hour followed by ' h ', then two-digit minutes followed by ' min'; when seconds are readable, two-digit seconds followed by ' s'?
7 h 04 min
